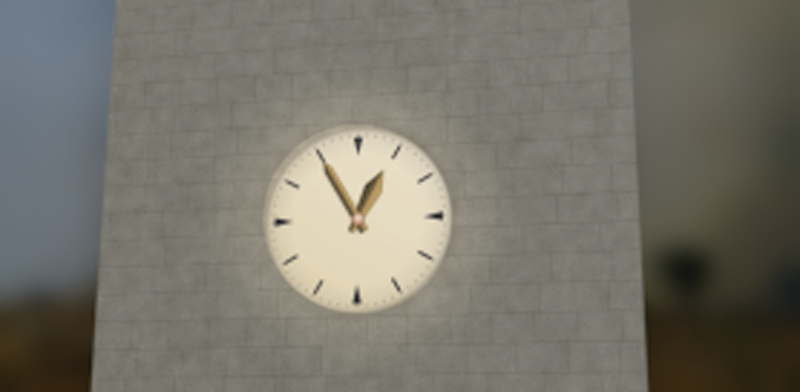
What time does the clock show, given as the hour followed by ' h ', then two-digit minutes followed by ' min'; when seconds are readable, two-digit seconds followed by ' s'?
12 h 55 min
